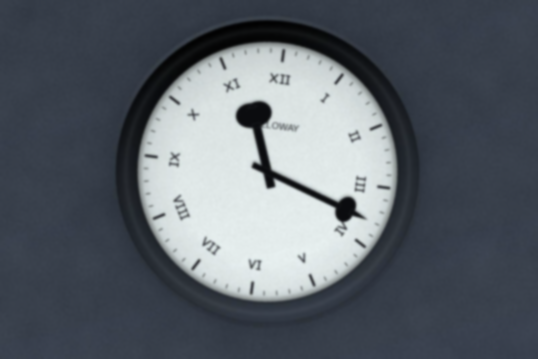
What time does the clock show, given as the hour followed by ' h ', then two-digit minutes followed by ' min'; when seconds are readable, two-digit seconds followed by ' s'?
11 h 18 min
